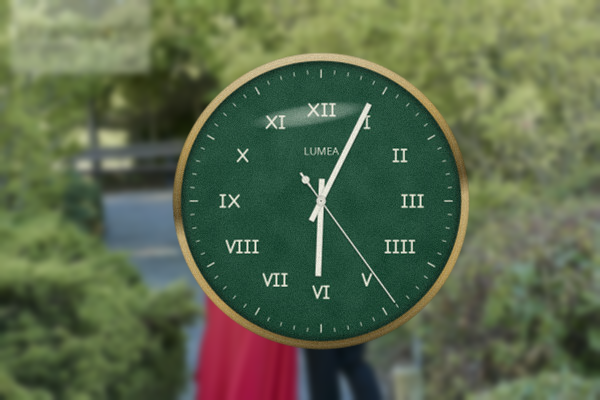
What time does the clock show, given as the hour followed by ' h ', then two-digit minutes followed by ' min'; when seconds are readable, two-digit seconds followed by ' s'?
6 h 04 min 24 s
